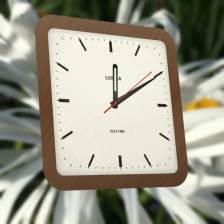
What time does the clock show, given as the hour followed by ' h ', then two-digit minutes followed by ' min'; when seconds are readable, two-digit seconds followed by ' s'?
12 h 10 min 09 s
